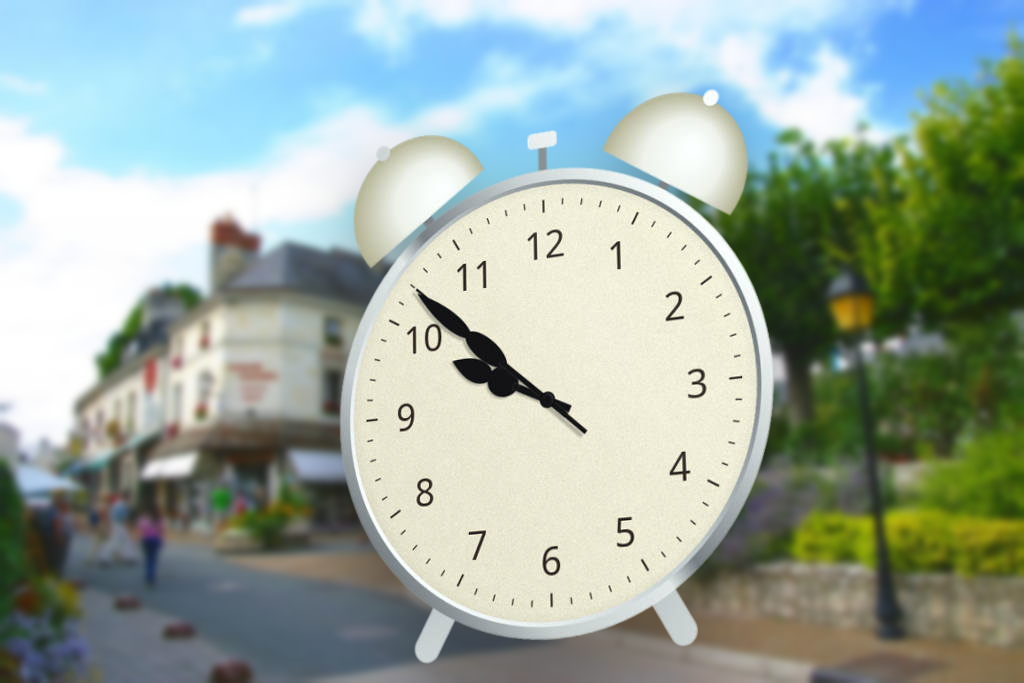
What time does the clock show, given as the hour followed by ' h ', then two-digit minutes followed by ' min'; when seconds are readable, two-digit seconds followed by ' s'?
9 h 51 min 52 s
